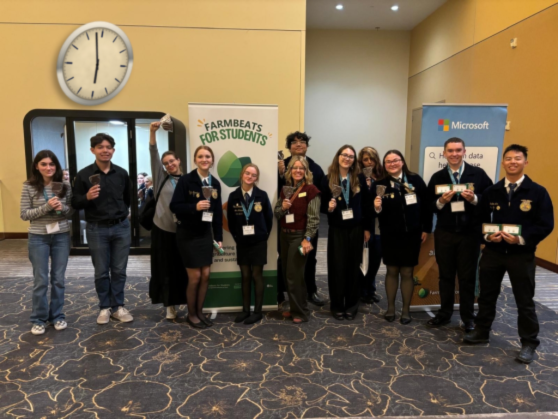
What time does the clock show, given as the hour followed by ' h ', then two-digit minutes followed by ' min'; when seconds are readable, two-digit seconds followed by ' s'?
5 h 58 min
